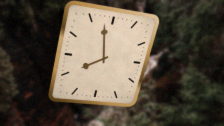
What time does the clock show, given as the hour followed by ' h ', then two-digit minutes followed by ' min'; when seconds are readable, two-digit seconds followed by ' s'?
7 h 58 min
